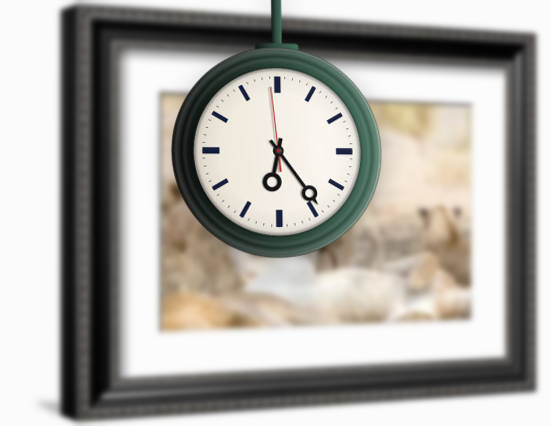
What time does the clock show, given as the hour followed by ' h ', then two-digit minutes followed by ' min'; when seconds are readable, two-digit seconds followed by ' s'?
6 h 23 min 59 s
